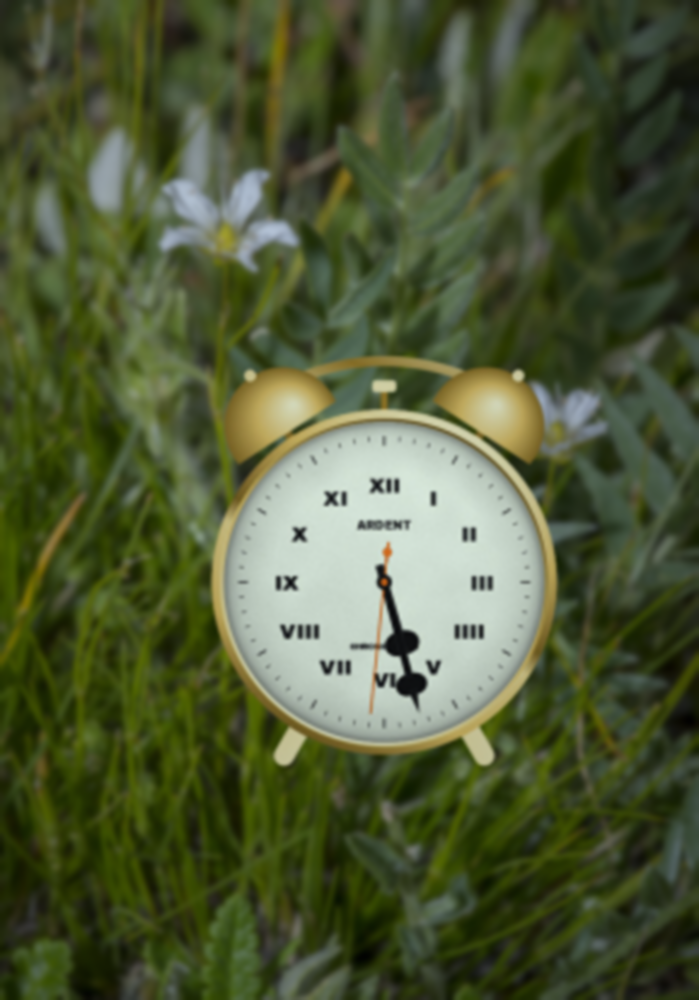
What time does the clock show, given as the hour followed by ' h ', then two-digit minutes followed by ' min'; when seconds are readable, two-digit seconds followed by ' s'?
5 h 27 min 31 s
